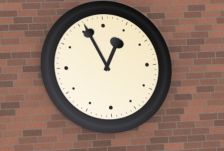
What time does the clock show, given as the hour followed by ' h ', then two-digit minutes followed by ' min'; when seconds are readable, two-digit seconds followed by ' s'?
12 h 56 min
